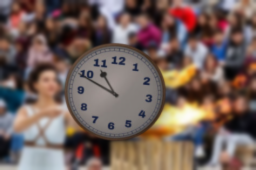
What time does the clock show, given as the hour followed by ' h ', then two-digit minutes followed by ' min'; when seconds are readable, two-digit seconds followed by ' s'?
10 h 49 min
